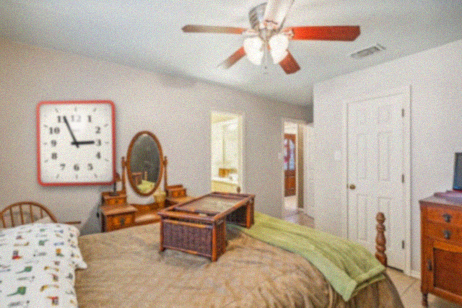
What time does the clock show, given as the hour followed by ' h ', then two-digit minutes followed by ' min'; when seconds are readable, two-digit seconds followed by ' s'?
2 h 56 min
